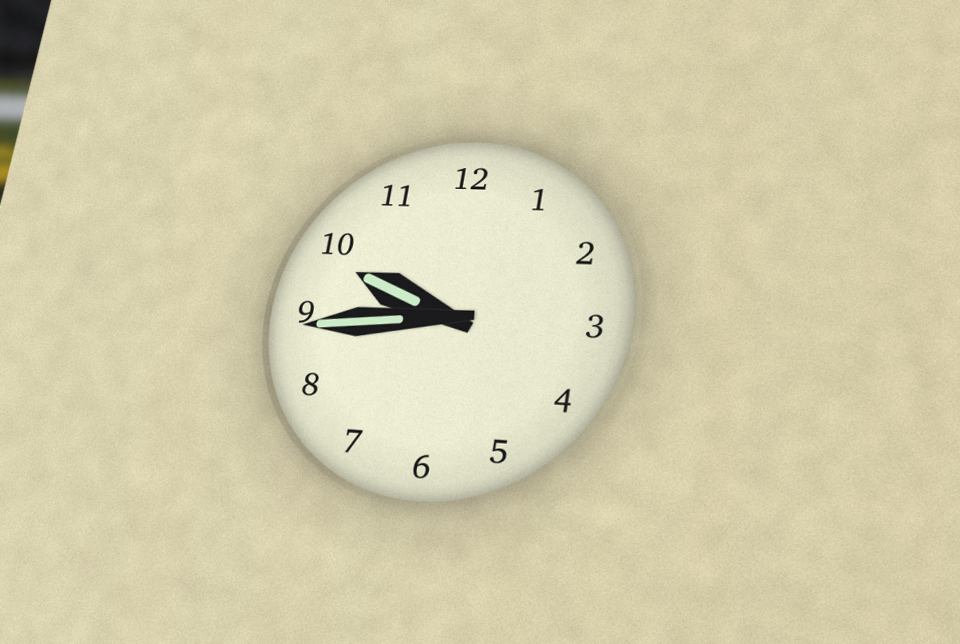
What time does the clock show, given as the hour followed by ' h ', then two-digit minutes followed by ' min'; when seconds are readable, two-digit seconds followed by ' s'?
9 h 44 min
